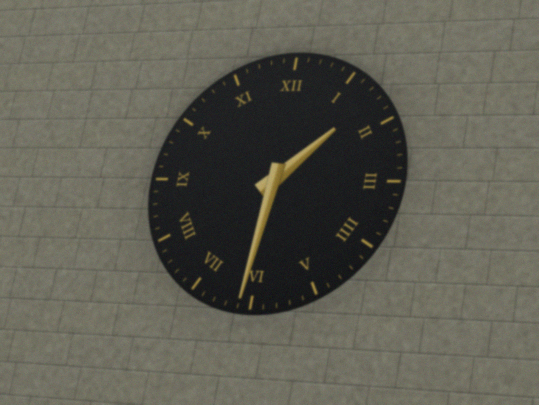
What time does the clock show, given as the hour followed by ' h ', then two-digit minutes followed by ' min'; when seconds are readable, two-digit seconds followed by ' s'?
1 h 31 min
